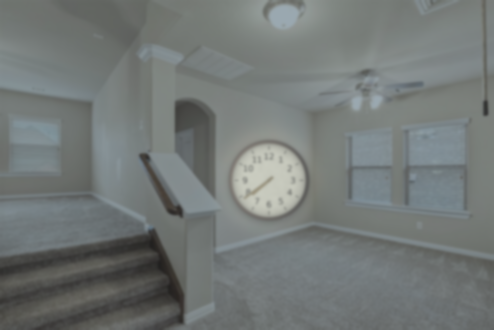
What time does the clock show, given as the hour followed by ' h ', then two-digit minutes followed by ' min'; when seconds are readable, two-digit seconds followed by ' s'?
7 h 39 min
